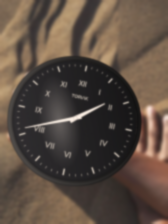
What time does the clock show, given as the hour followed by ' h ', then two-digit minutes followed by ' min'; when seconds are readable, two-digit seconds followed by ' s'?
1 h 41 min
